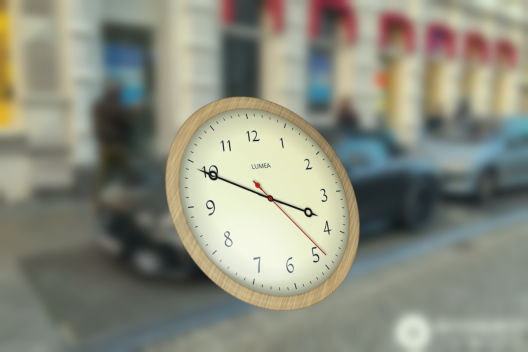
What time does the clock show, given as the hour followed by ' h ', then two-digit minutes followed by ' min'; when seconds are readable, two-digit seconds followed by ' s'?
3 h 49 min 24 s
